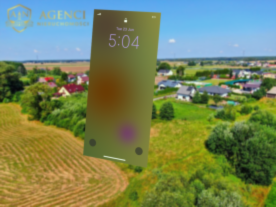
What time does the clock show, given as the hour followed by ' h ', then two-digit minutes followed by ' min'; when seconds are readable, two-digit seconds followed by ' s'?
5 h 04 min
